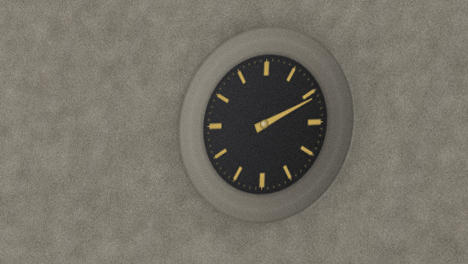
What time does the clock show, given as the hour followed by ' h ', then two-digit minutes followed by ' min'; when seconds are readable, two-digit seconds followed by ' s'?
2 h 11 min
